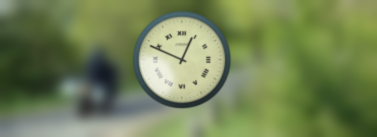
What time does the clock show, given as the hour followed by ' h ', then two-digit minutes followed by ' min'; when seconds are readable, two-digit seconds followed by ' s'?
12 h 49 min
